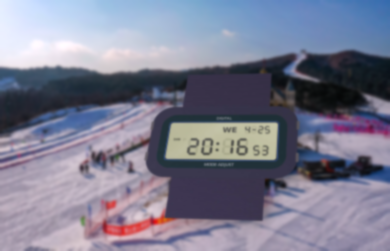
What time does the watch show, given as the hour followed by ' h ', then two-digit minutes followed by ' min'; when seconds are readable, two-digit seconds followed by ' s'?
20 h 16 min 53 s
